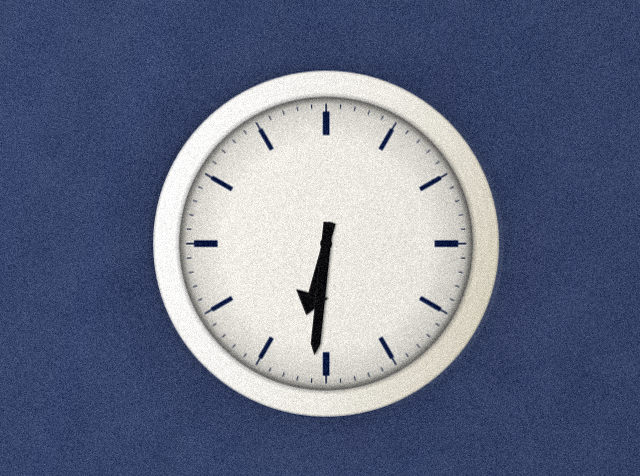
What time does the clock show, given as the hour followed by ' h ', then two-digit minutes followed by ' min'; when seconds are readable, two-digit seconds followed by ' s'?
6 h 31 min
